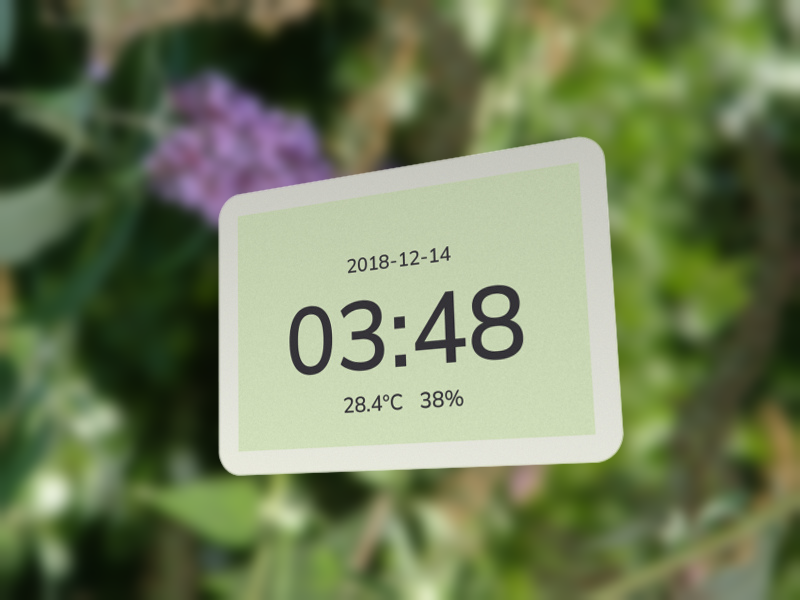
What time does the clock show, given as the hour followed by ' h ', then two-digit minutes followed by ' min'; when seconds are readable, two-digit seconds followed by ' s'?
3 h 48 min
